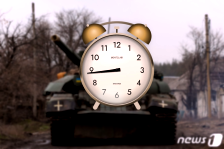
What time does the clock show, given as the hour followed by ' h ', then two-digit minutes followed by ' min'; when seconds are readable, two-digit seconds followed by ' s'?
8 h 44 min
